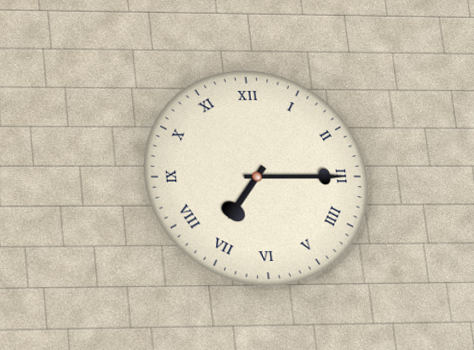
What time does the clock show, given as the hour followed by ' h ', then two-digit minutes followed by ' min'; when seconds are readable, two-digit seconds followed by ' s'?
7 h 15 min
